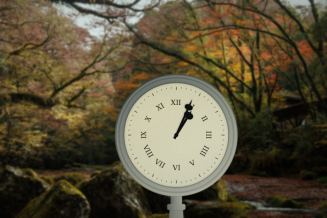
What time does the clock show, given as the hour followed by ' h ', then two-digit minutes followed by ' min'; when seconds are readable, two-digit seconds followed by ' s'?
1 h 04 min
